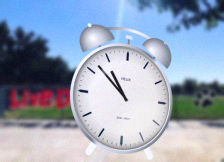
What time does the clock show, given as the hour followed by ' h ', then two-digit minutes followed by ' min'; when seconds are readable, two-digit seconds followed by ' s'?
10 h 52 min
